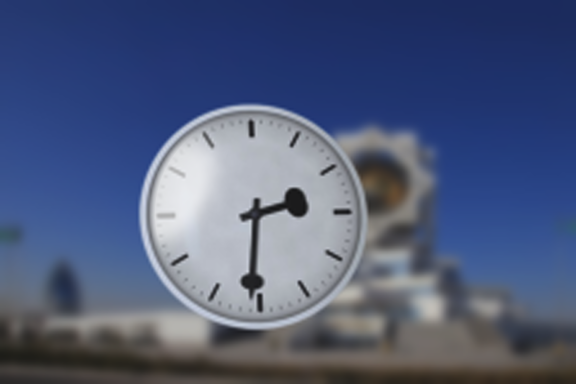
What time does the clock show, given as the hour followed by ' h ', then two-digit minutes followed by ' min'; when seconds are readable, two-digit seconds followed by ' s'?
2 h 31 min
